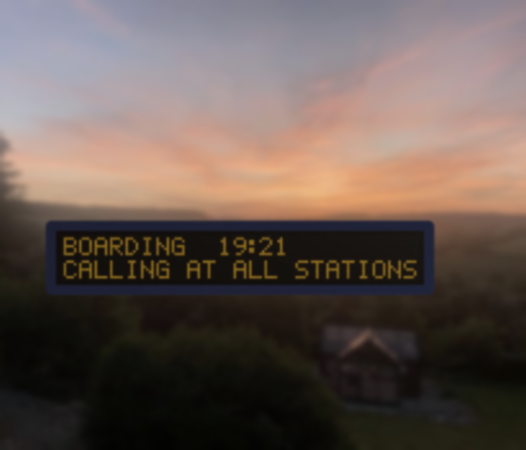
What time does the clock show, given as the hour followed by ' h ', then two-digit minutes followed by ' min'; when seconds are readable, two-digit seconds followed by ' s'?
19 h 21 min
